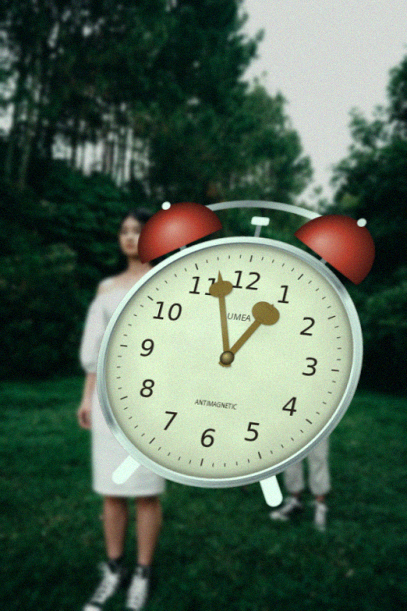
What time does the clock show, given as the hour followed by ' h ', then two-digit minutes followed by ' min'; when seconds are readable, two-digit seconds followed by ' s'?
12 h 57 min
